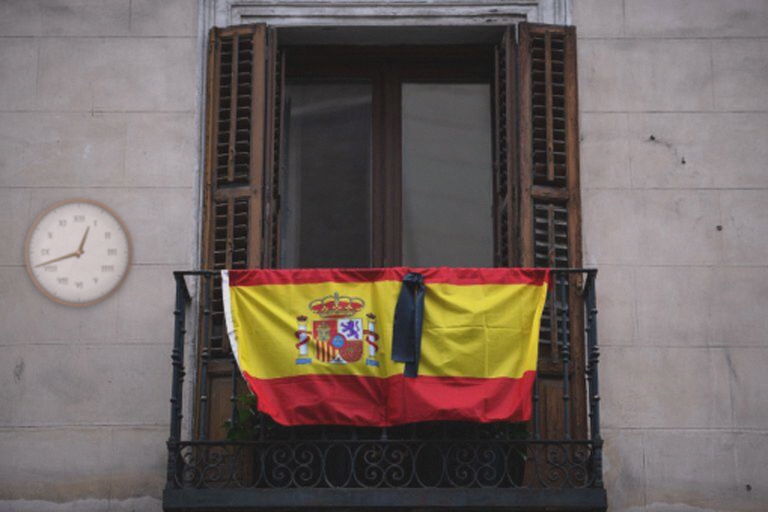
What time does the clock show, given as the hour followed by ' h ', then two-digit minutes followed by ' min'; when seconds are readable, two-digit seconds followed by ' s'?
12 h 42 min
